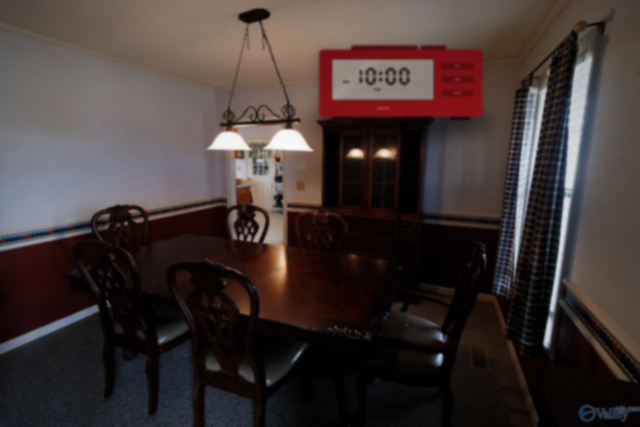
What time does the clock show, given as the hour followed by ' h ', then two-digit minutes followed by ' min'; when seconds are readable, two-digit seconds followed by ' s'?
10 h 00 min
